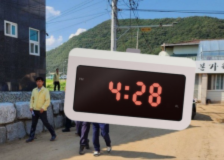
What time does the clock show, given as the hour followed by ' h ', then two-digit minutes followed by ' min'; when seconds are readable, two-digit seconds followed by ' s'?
4 h 28 min
